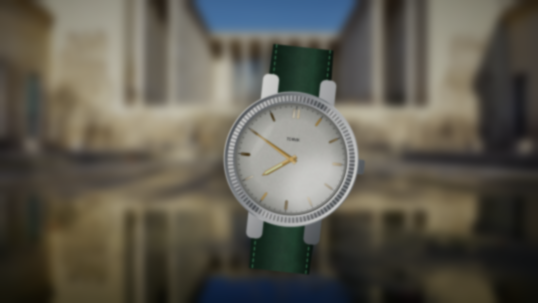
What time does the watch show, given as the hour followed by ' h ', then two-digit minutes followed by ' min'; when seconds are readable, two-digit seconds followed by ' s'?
7 h 50 min
